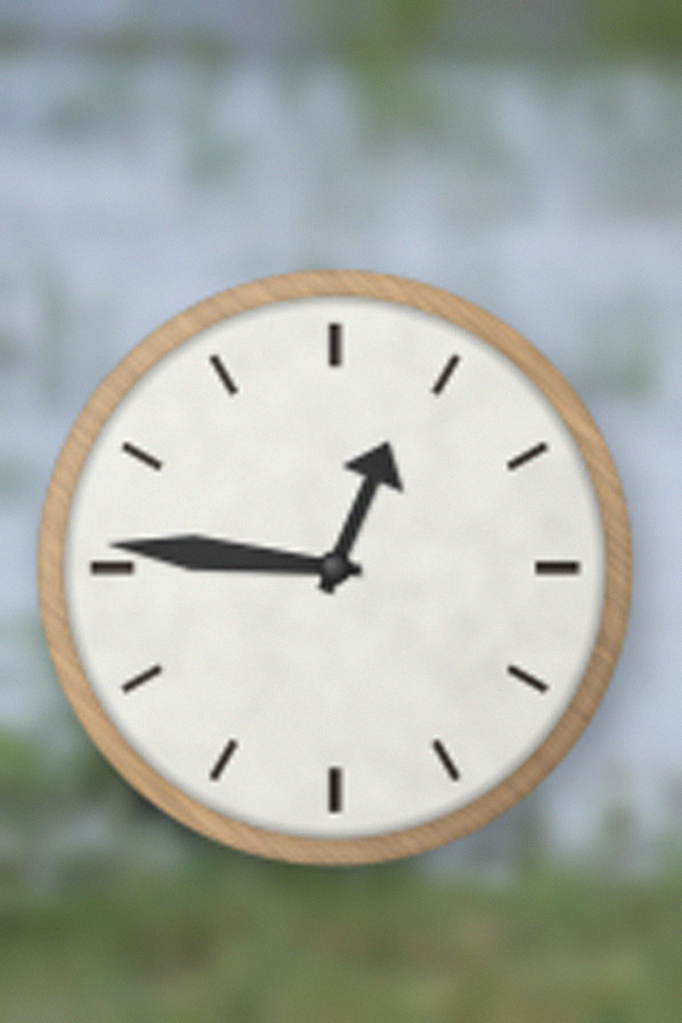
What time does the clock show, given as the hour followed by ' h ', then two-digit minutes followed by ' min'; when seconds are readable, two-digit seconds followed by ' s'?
12 h 46 min
